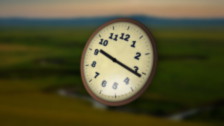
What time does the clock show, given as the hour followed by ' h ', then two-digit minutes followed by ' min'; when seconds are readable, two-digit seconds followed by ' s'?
9 h 16 min
